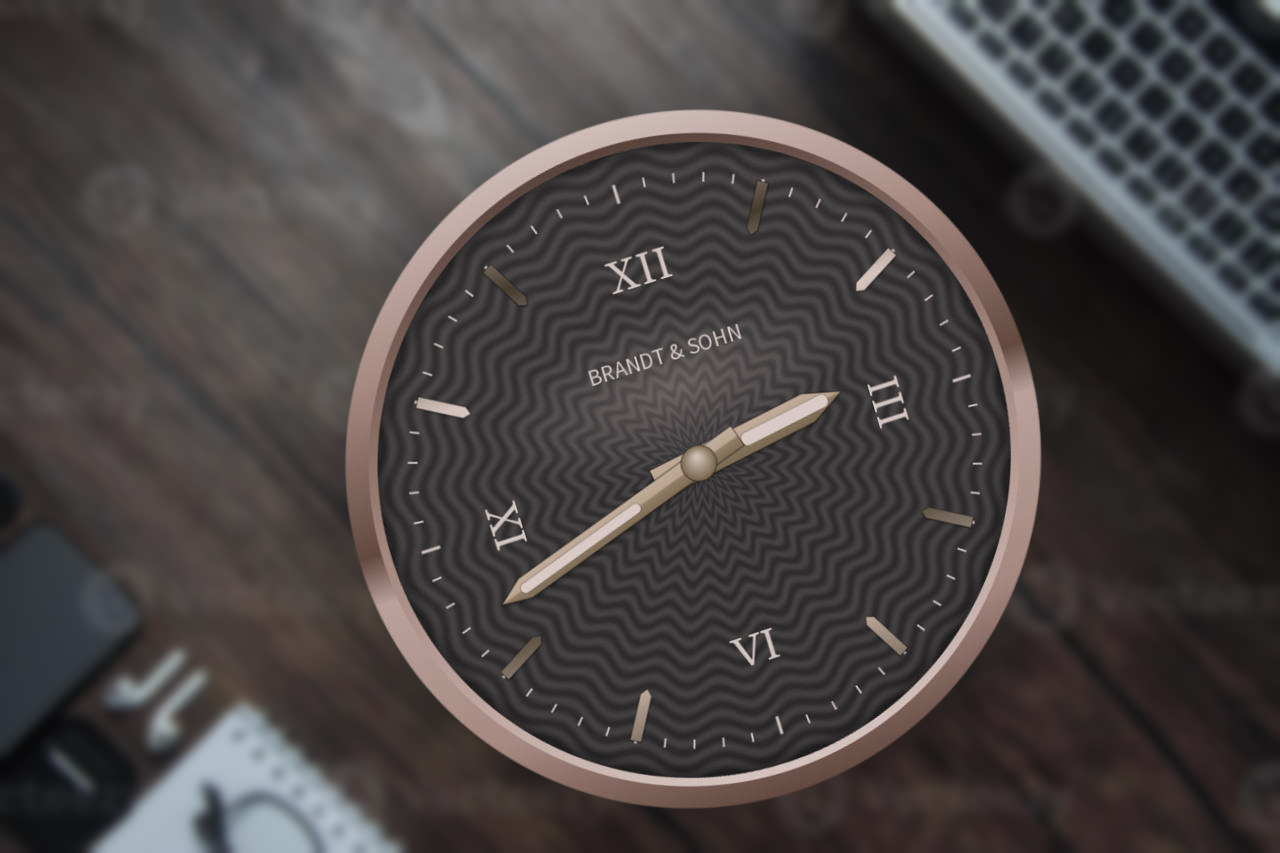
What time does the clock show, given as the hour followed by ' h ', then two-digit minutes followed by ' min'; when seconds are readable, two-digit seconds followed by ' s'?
2 h 42 min
